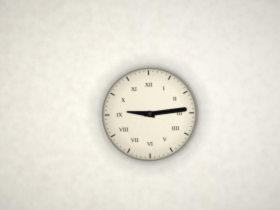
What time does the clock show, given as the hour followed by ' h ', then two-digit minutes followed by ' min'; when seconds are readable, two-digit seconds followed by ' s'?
9 h 14 min
